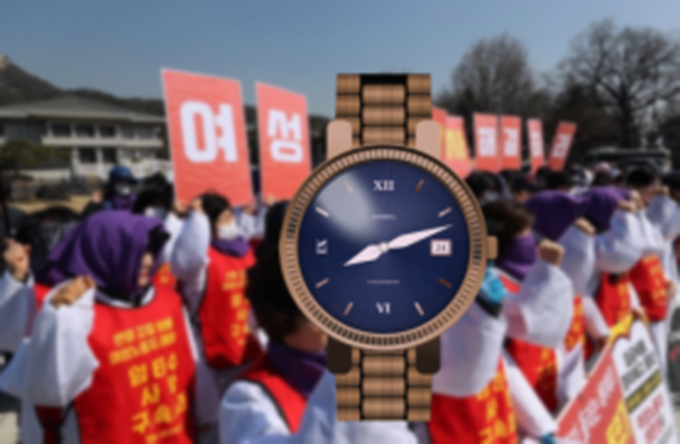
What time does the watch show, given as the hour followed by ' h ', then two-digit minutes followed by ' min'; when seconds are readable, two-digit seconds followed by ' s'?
8 h 12 min
